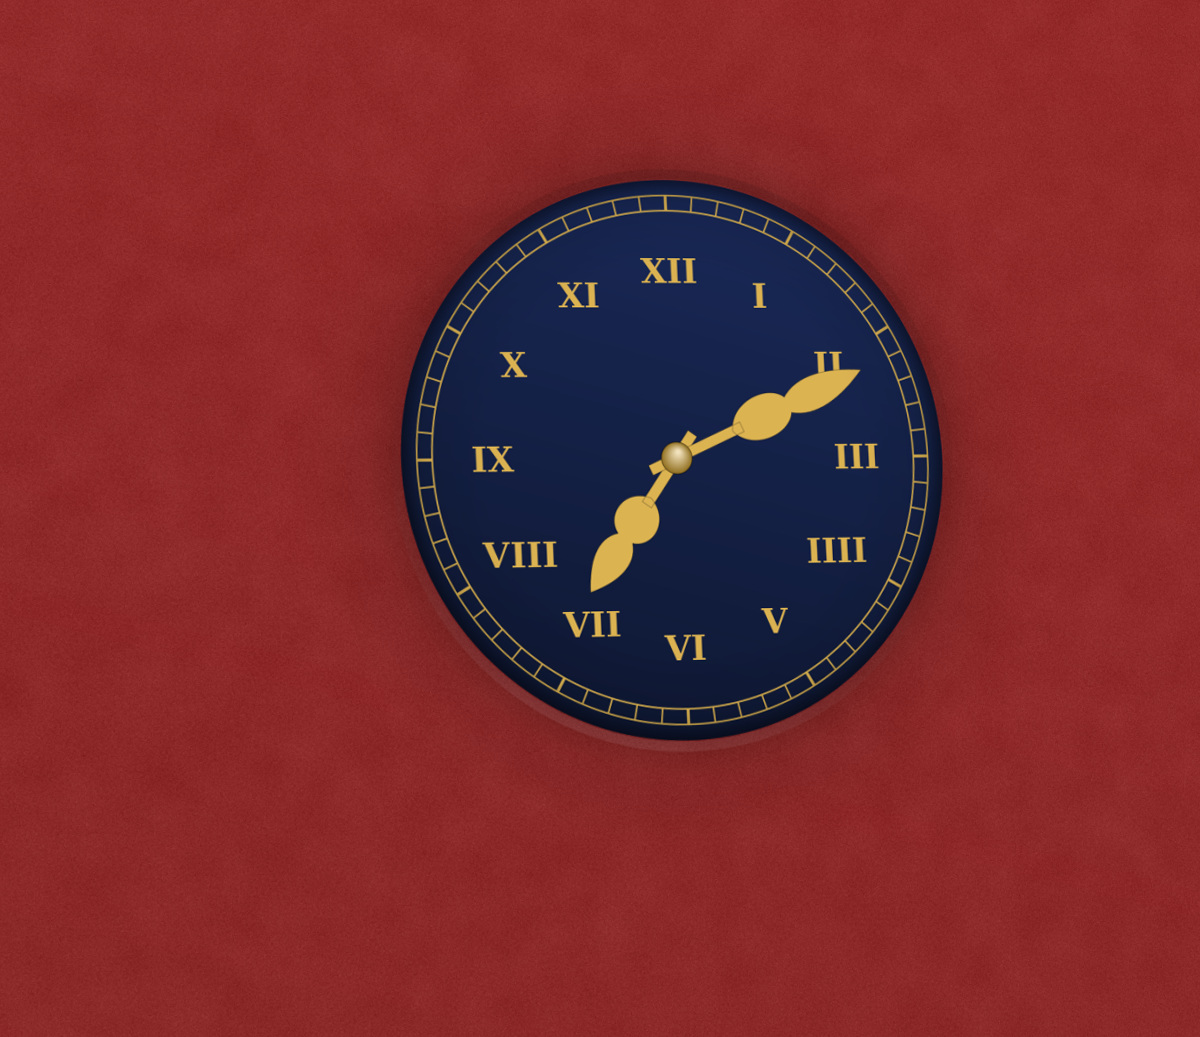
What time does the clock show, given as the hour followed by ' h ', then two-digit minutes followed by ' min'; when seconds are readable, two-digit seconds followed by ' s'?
7 h 11 min
